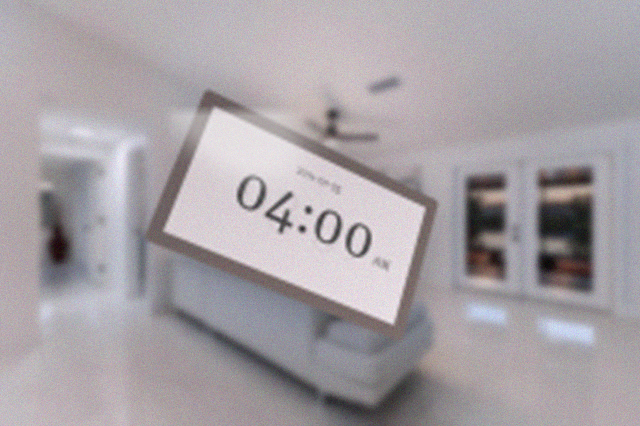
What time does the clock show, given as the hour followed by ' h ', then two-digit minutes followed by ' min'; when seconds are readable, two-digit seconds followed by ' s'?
4 h 00 min
